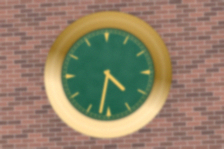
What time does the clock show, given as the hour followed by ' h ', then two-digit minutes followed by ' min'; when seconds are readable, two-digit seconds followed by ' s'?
4 h 32 min
